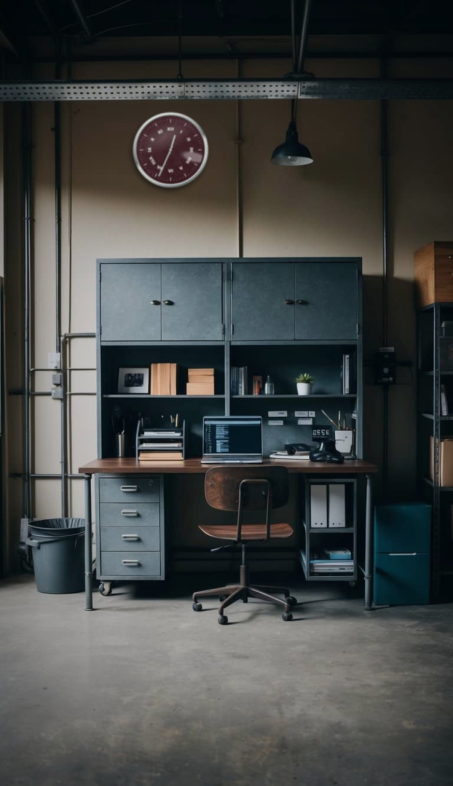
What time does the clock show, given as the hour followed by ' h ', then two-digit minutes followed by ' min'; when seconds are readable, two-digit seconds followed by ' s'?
12 h 34 min
